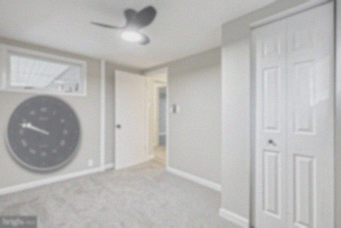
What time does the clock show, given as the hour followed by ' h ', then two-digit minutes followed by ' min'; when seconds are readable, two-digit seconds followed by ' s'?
9 h 48 min
